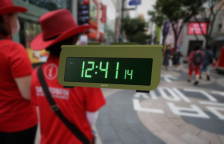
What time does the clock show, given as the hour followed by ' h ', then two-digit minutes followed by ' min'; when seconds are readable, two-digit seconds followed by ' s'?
12 h 41 min 14 s
